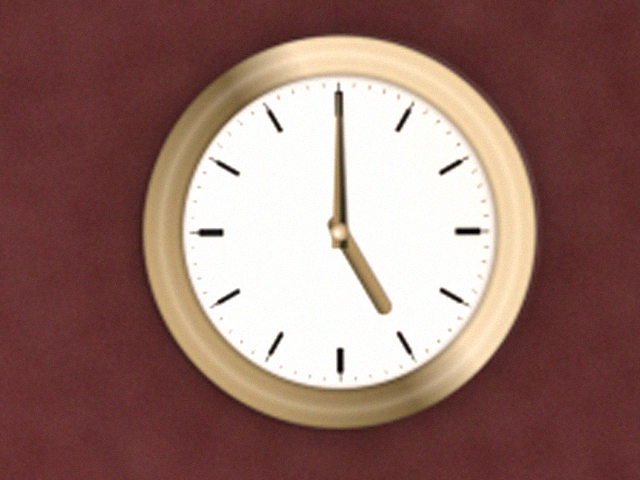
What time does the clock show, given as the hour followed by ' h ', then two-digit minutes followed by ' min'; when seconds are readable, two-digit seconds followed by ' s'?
5 h 00 min
